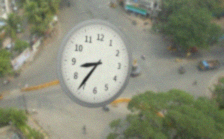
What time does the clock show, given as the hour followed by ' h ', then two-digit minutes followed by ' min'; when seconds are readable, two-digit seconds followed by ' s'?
8 h 36 min
